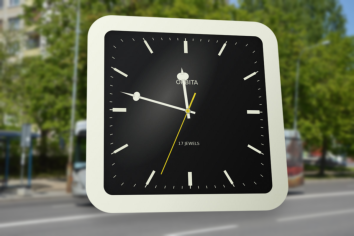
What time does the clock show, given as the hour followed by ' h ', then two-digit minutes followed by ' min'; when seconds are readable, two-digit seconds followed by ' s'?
11 h 47 min 34 s
